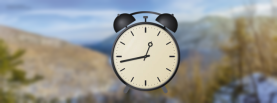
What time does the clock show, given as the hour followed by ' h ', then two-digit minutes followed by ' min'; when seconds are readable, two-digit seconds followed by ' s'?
12 h 43 min
